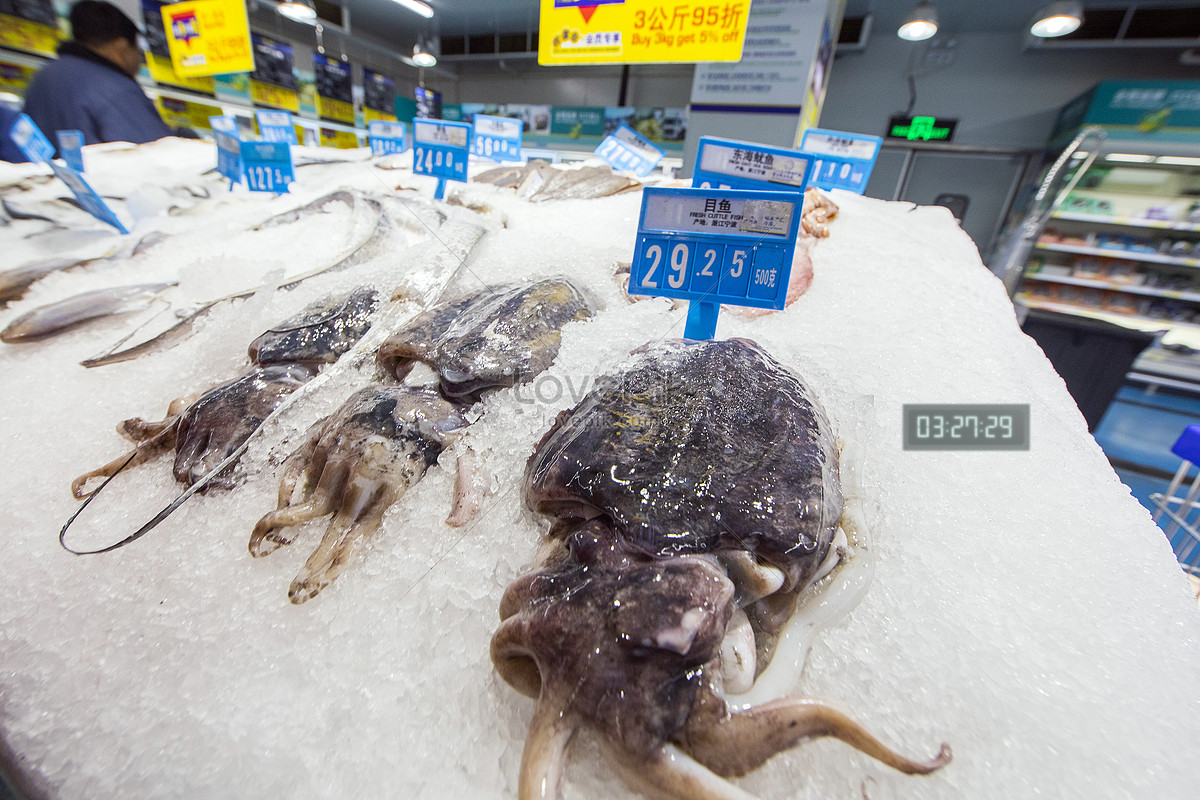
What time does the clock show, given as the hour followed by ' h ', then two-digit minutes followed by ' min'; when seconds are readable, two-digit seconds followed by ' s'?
3 h 27 min 29 s
